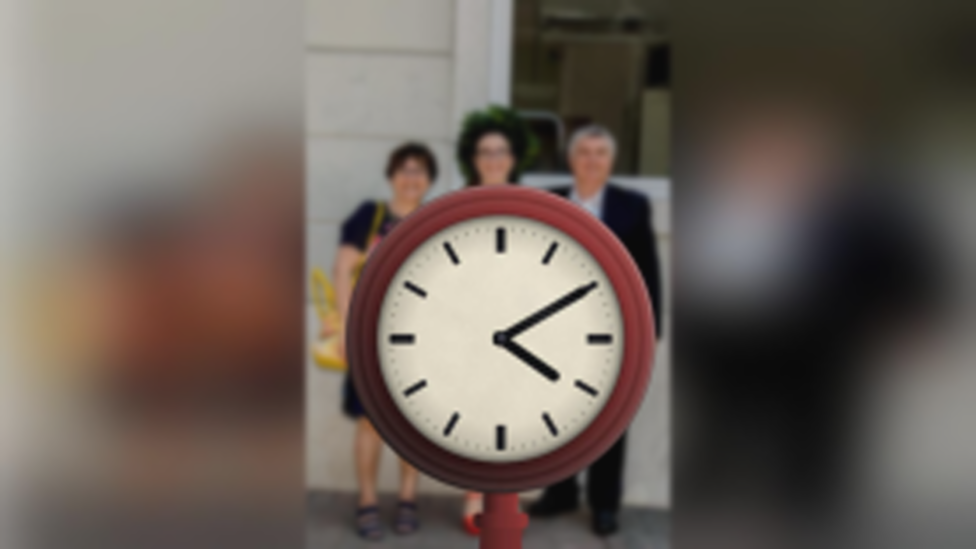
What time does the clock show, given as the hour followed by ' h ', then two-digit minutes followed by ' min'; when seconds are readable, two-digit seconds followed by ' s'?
4 h 10 min
